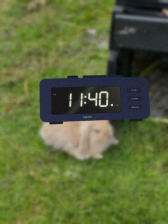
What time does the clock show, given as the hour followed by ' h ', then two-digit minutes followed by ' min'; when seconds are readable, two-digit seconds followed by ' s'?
11 h 40 min
